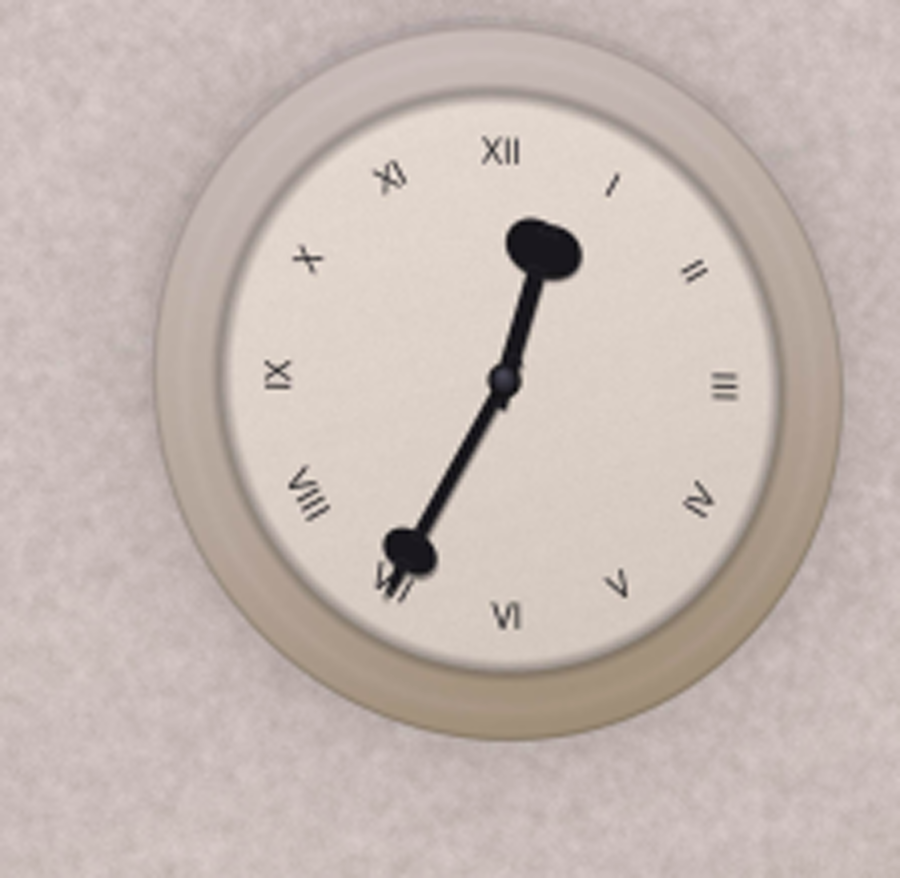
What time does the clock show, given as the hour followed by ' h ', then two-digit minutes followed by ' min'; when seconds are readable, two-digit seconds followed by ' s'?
12 h 35 min
